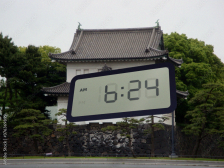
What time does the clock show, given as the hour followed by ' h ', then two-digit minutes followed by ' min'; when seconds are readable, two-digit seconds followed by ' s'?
6 h 24 min
